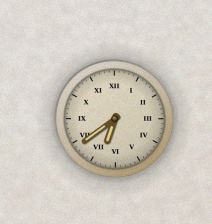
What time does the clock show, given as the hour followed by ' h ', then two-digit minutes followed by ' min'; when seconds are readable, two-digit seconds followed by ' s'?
6 h 39 min
